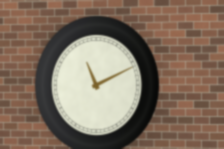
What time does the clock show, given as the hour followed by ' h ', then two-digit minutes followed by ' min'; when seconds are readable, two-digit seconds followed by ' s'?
11 h 11 min
